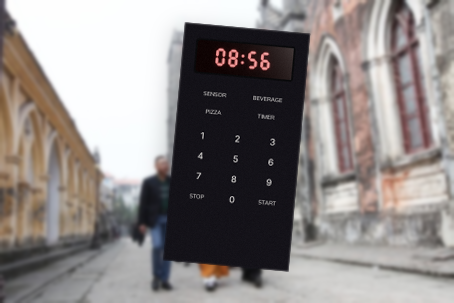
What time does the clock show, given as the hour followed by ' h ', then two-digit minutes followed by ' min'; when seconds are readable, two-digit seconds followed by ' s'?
8 h 56 min
